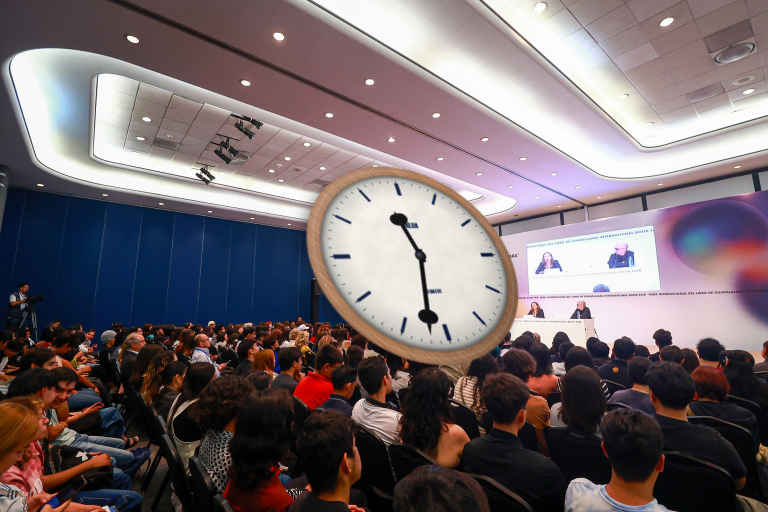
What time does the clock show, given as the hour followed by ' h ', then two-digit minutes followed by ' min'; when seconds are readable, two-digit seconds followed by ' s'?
11 h 32 min
